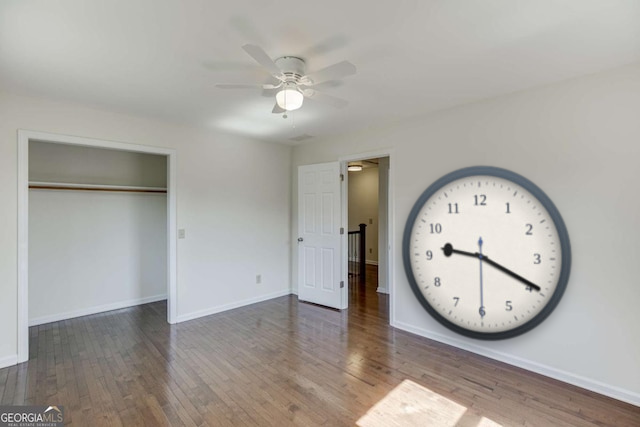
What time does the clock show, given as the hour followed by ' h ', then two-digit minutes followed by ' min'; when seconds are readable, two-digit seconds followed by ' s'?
9 h 19 min 30 s
